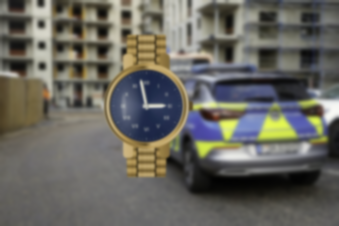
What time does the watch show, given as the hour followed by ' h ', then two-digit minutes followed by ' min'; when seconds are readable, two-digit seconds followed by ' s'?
2 h 58 min
